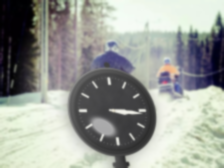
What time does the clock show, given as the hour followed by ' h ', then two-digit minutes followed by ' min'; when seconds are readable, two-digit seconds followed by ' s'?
3 h 16 min
